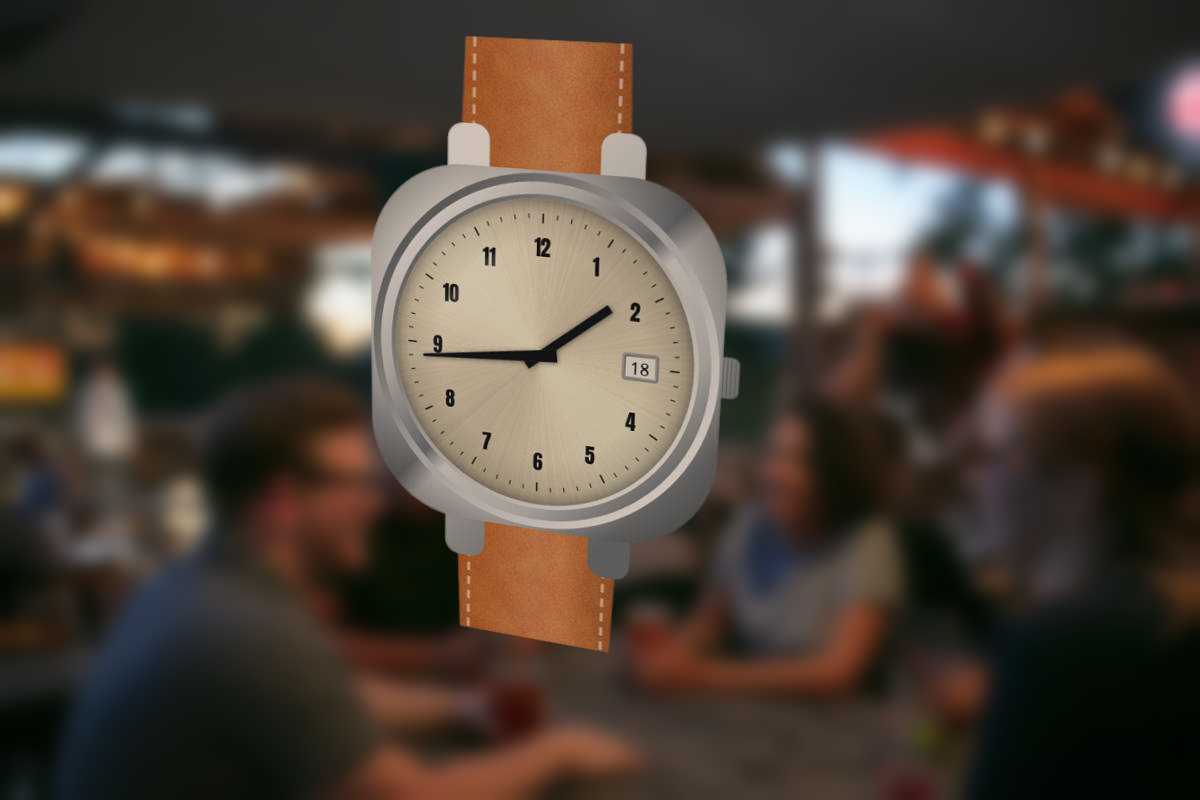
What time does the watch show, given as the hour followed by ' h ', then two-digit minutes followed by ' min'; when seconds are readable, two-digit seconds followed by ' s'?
1 h 44 min
